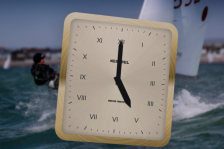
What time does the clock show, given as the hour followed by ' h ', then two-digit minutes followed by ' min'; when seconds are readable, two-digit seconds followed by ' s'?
5 h 00 min
